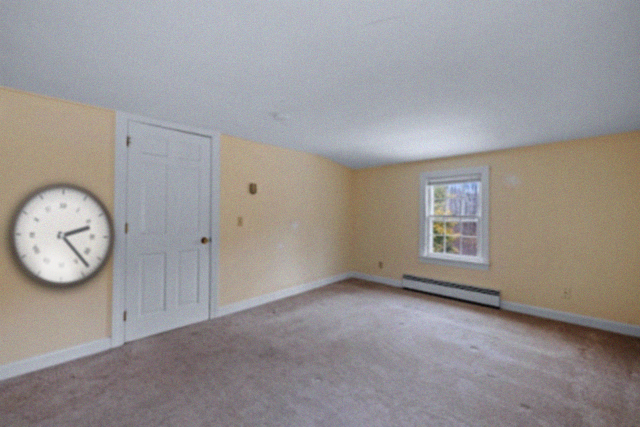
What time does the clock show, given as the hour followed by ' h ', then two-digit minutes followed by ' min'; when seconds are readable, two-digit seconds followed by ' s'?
2 h 23 min
